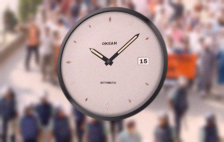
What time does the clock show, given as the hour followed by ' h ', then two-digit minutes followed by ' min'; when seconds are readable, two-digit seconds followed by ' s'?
10 h 08 min
